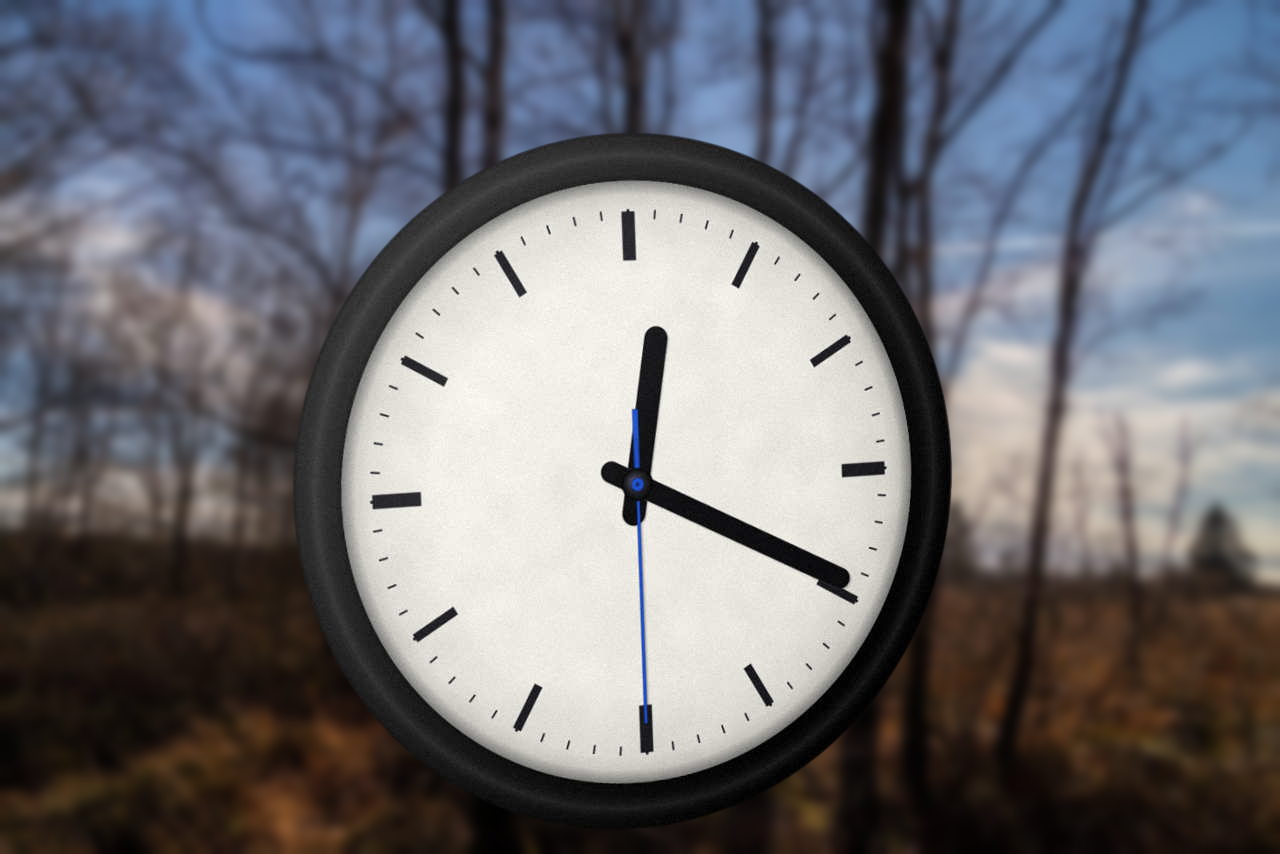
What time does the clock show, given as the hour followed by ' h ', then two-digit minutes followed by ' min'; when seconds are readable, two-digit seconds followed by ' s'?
12 h 19 min 30 s
